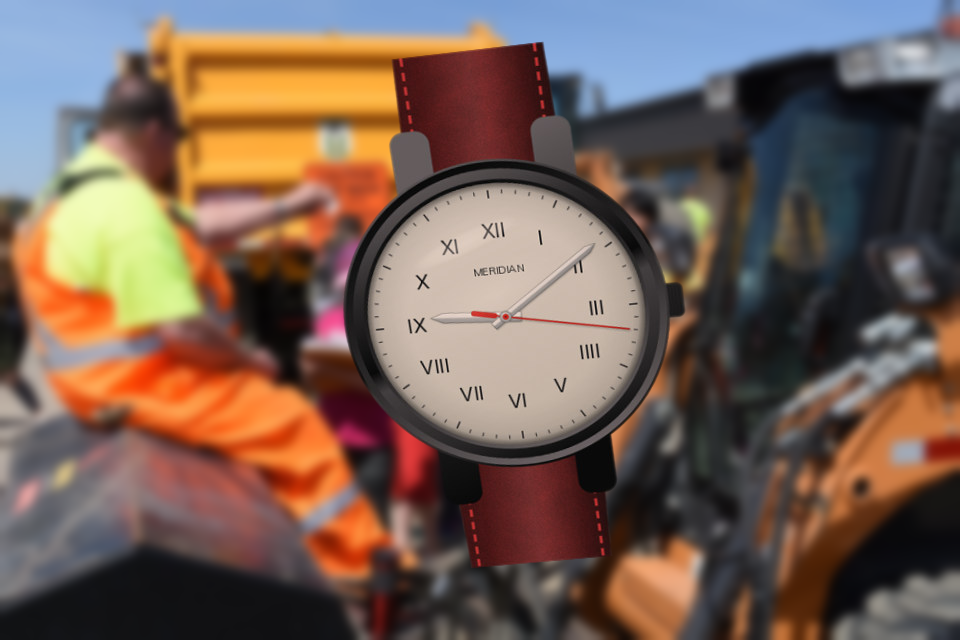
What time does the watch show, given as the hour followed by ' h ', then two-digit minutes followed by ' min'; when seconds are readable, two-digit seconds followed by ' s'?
9 h 09 min 17 s
